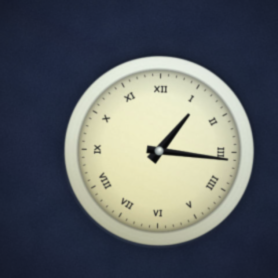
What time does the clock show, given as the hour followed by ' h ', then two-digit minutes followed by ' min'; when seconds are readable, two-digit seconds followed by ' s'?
1 h 16 min
